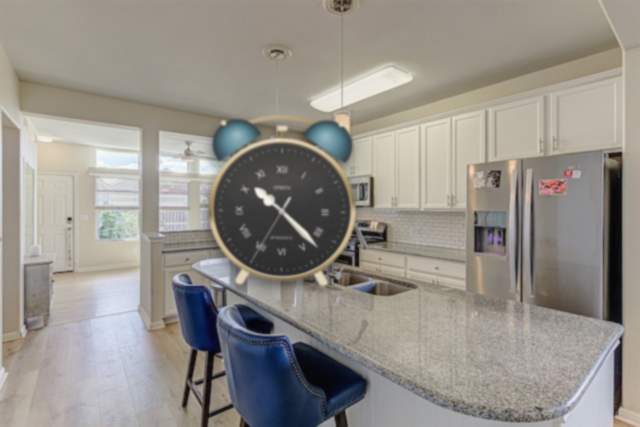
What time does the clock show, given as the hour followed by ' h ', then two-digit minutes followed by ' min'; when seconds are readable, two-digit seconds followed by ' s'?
10 h 22 min 35 s
